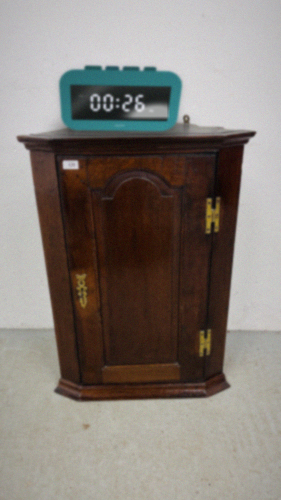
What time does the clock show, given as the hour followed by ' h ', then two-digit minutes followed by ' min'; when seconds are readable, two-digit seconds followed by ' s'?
0 h 26 min
